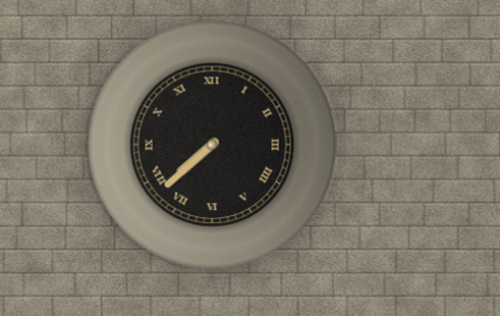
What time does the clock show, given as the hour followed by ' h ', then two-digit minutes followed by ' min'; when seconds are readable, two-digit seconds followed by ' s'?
7 h 38 min
